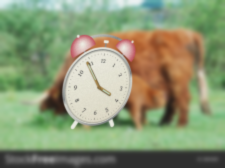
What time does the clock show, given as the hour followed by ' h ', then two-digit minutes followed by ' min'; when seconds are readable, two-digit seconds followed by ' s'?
3 h 54 min
